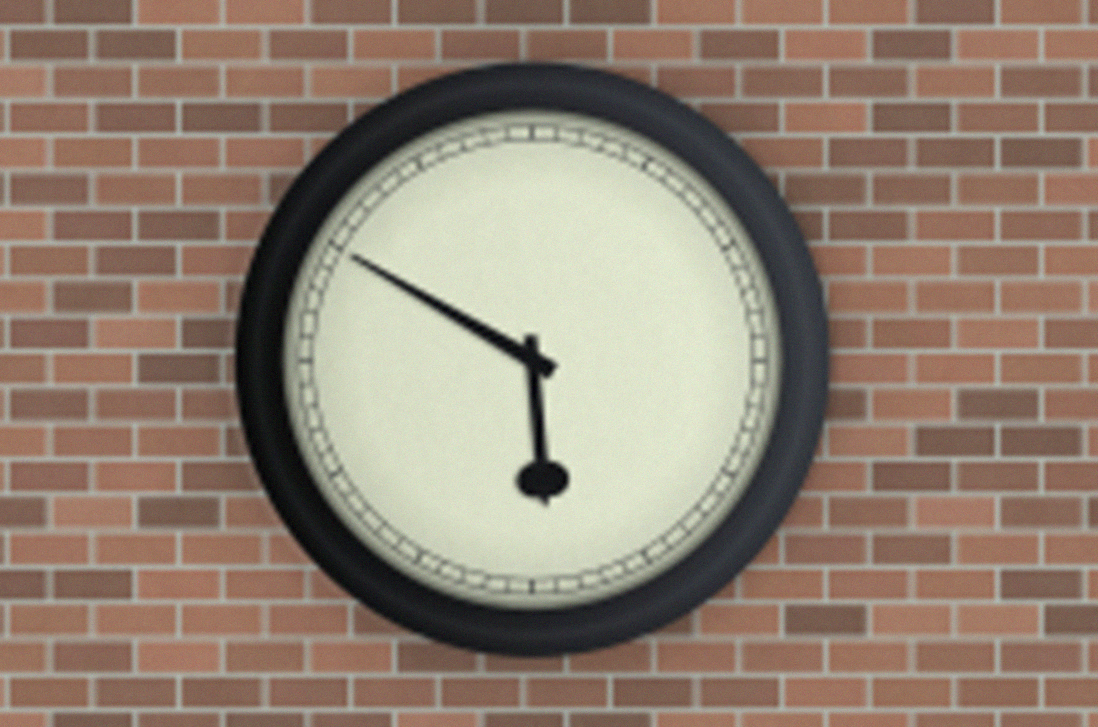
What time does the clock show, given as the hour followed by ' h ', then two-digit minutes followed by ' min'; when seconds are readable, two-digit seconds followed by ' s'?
5 h 50 min
